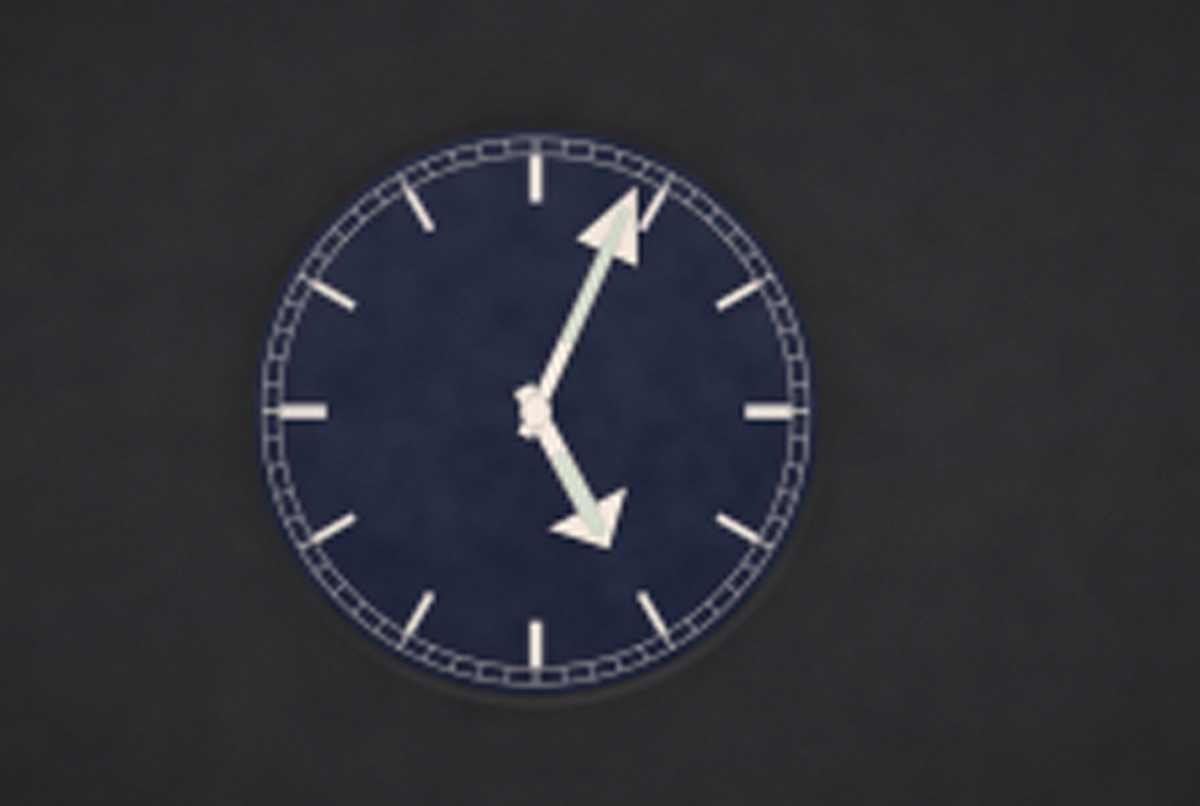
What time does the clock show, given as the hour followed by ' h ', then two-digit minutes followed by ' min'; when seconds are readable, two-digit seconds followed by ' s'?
5 h 04 min
